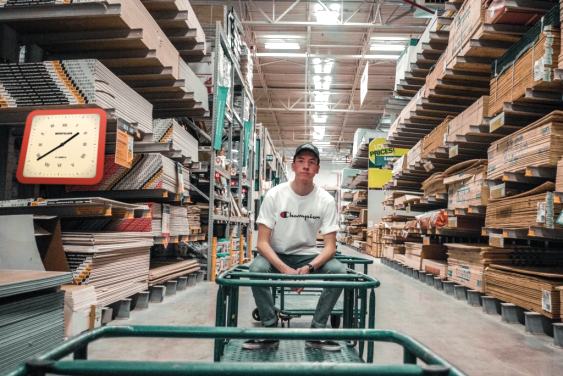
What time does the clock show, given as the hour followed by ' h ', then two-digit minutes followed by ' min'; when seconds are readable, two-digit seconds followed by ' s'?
1 h 39 min
